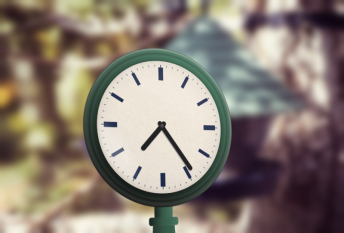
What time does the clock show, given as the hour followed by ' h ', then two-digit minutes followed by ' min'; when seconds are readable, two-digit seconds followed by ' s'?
7 h 24 min
